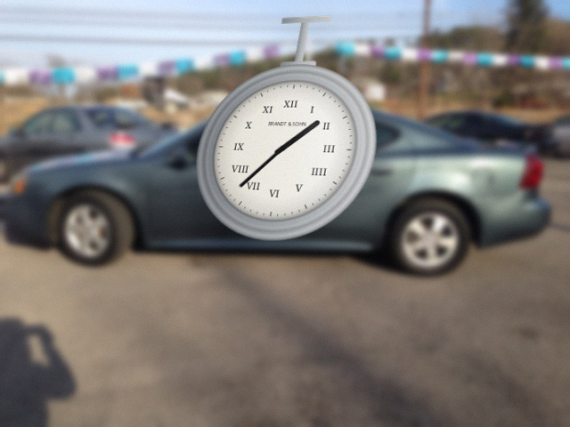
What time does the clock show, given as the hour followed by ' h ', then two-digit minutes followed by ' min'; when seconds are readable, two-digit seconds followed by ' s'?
1 h 37 min
